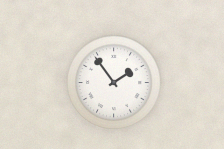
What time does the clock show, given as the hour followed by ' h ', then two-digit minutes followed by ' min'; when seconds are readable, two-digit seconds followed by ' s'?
1 h 54 min
